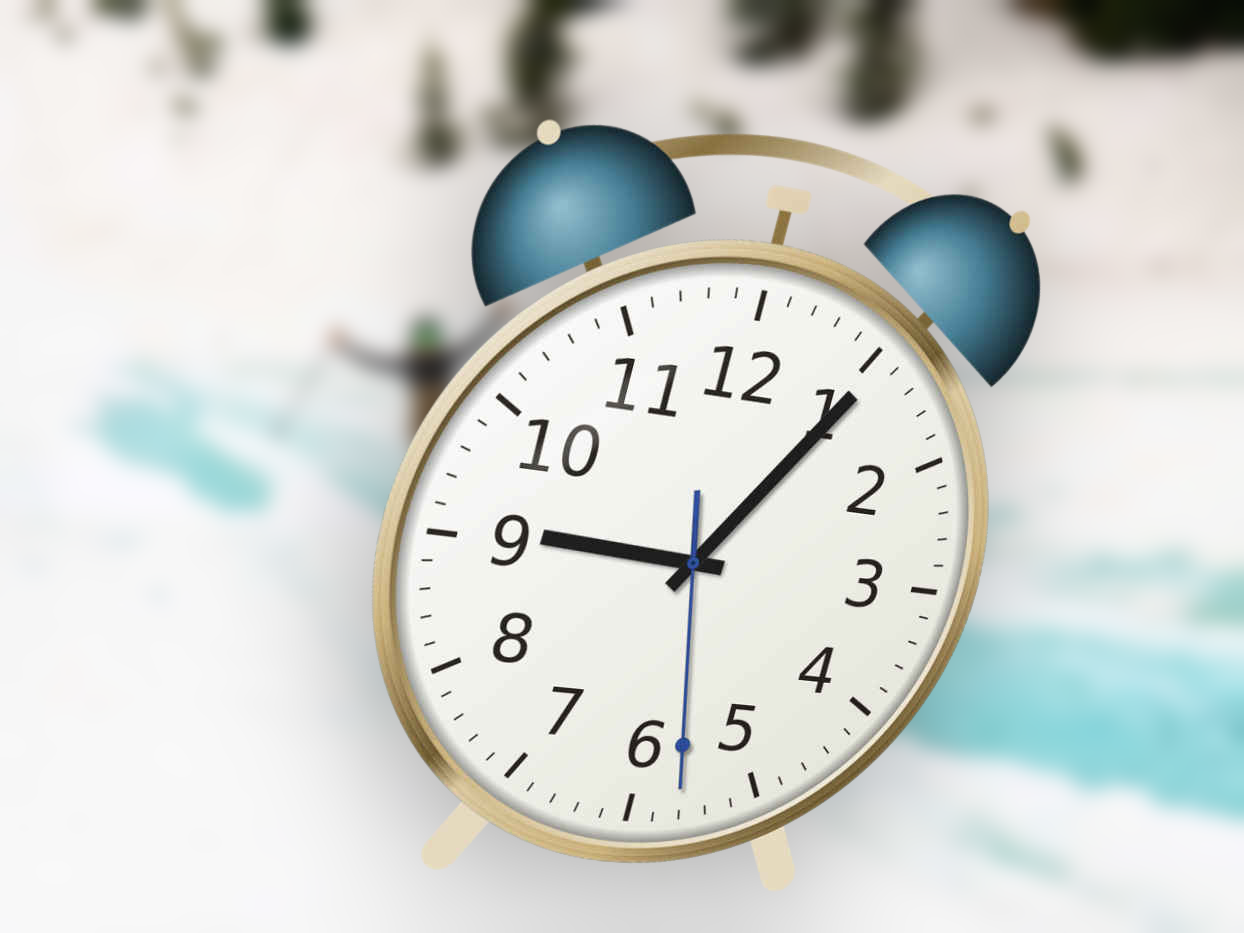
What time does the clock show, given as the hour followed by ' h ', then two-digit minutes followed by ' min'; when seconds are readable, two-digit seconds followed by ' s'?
9 h 05 min 28 s
